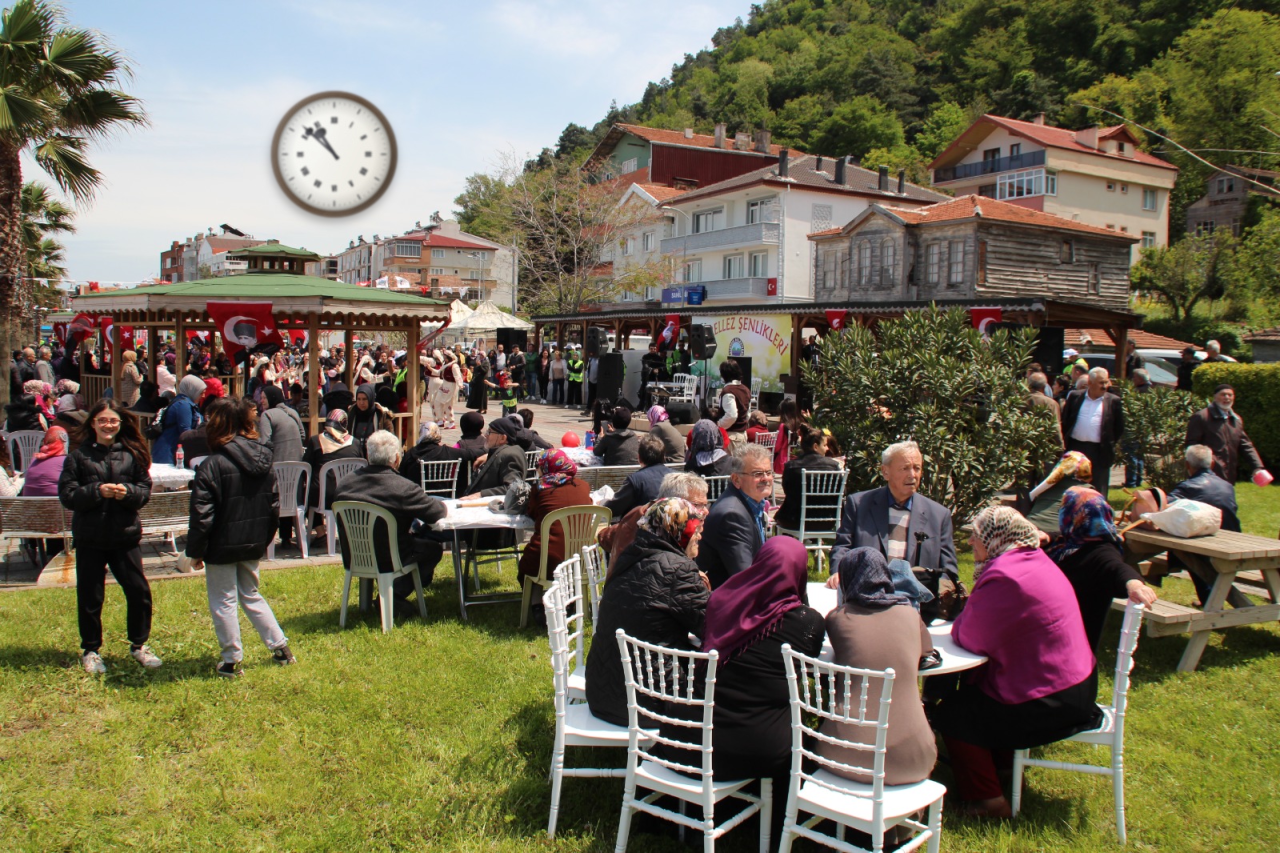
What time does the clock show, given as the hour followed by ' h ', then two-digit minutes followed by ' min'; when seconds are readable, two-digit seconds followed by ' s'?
10 h 52 min
